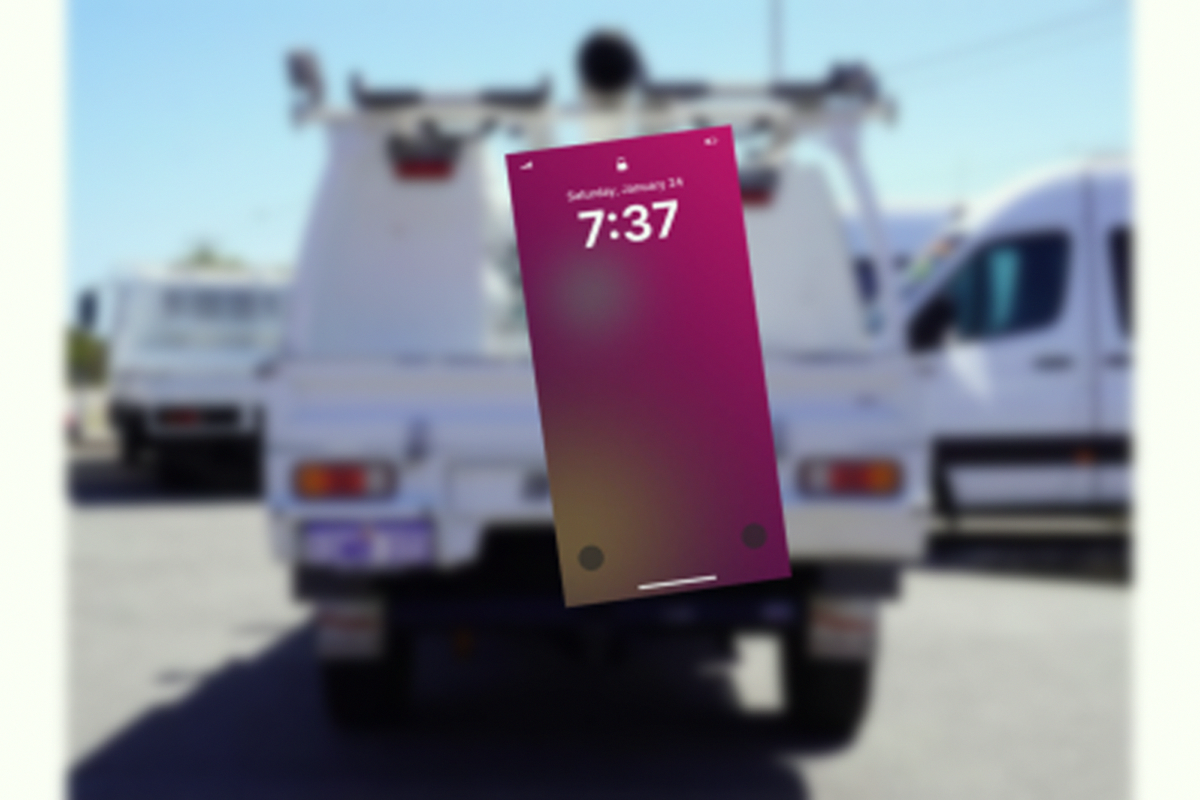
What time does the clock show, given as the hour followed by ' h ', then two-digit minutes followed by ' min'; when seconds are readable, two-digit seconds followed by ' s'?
7 h 37 min
